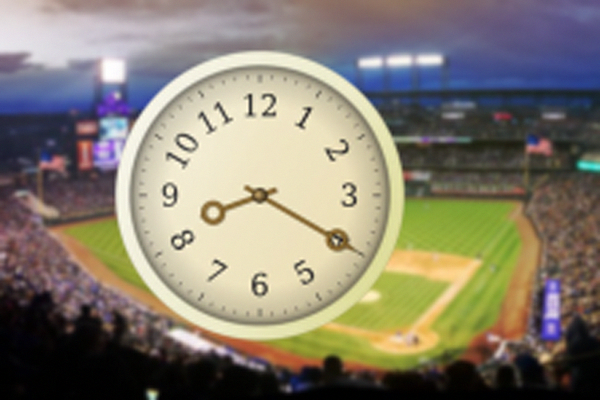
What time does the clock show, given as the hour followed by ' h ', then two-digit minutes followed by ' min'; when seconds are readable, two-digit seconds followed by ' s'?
8 h 20 min
